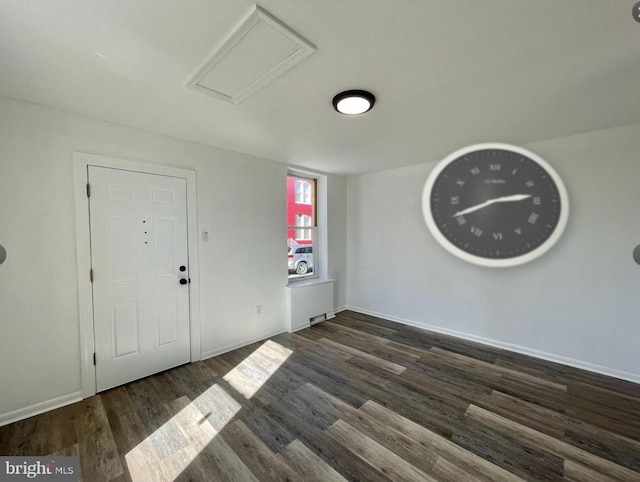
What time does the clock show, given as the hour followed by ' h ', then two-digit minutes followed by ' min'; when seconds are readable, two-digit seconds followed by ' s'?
2 h 41 min
